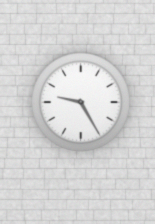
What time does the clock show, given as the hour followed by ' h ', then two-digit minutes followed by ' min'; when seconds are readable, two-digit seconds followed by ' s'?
9 h 25 min
